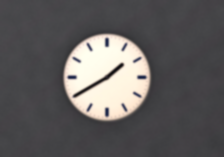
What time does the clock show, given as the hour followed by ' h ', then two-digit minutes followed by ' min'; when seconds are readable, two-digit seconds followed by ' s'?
1 h 40 min
